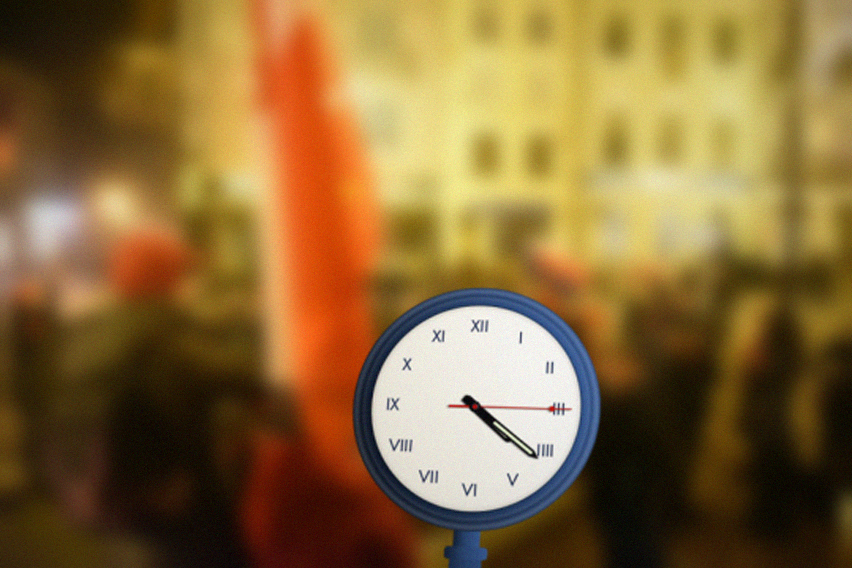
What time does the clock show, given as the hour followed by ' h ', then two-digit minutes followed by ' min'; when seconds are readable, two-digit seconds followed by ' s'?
4 h 21 min 15 s
